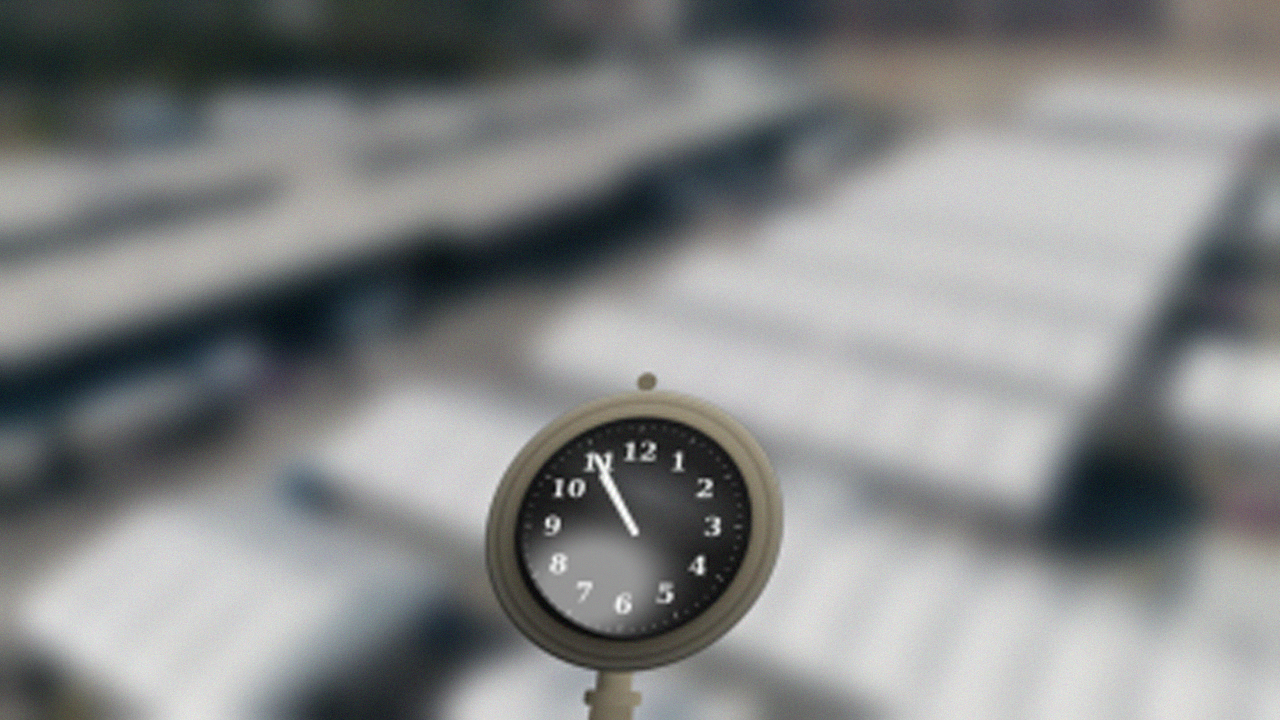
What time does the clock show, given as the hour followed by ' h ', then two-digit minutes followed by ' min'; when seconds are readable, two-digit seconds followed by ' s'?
10 h 55 min
